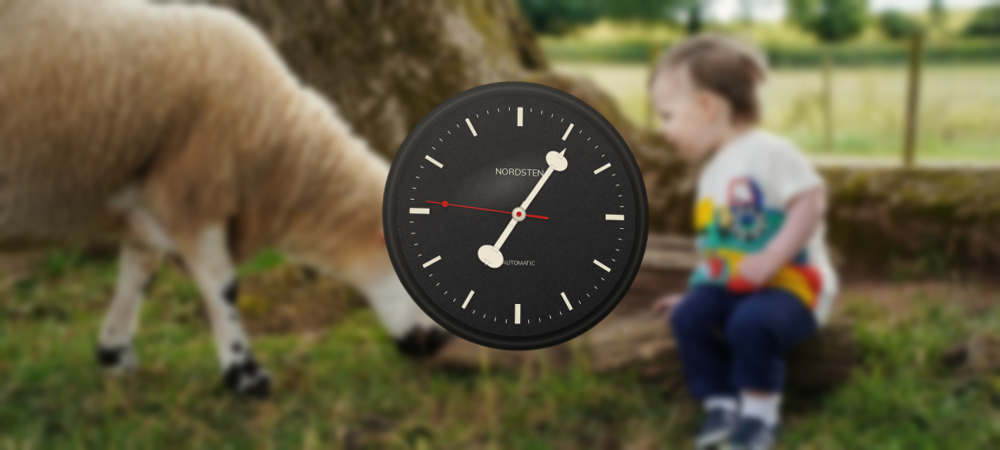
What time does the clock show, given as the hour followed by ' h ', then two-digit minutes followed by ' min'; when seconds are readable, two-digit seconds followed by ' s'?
7 h 05 min 46 s
